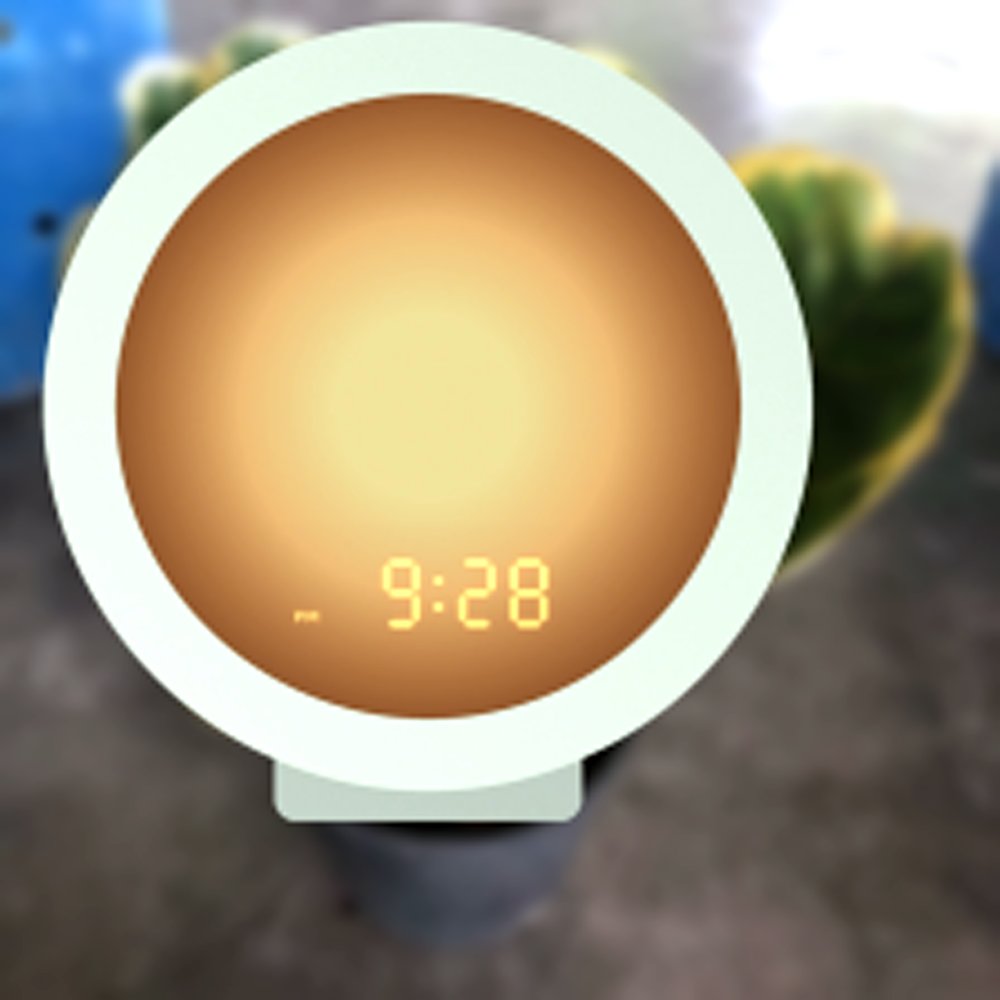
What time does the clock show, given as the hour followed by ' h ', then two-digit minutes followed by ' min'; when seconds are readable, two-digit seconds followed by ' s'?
9 h 28 min
